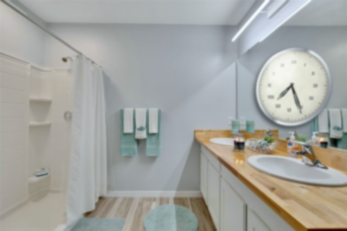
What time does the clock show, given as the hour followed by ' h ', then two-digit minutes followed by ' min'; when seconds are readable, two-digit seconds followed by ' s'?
7 h 26 min
